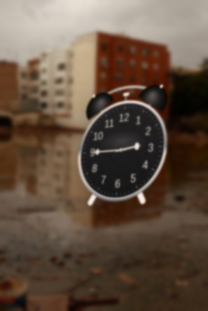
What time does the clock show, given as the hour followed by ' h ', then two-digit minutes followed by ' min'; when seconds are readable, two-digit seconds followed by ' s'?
2 h 45 min
